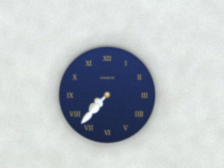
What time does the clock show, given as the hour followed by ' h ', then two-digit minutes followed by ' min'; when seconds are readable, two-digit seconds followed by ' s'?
7 h 37 min
